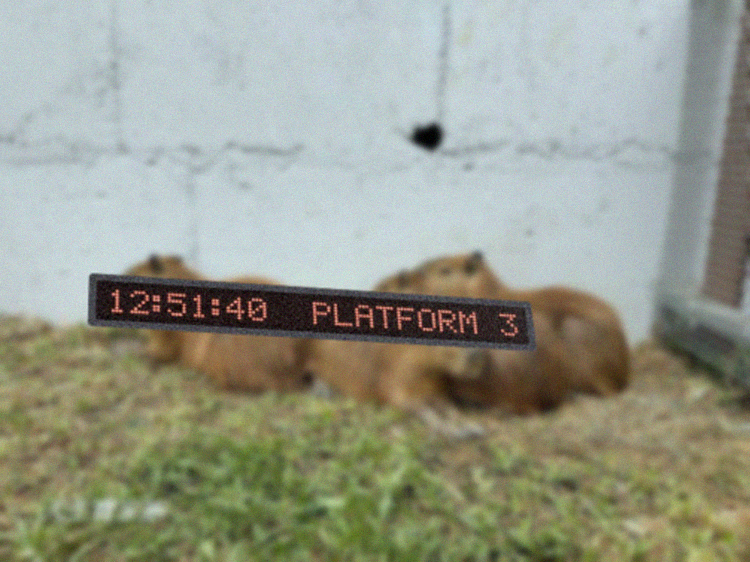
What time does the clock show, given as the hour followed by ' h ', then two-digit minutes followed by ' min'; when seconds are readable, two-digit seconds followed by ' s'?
12 h 51 min 40 s
